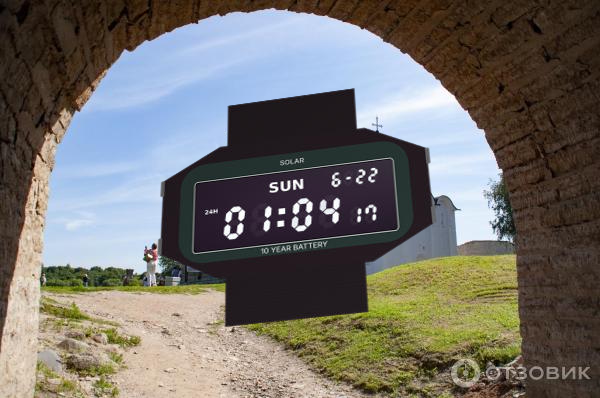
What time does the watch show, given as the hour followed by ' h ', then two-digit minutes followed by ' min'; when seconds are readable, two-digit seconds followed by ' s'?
1 h 04 min 17 s
